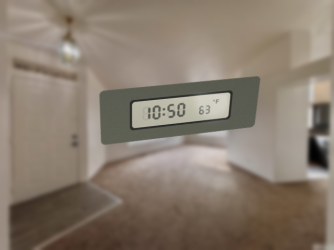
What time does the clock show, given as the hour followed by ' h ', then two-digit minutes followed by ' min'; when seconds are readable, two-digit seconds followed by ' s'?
10 h 50 min
